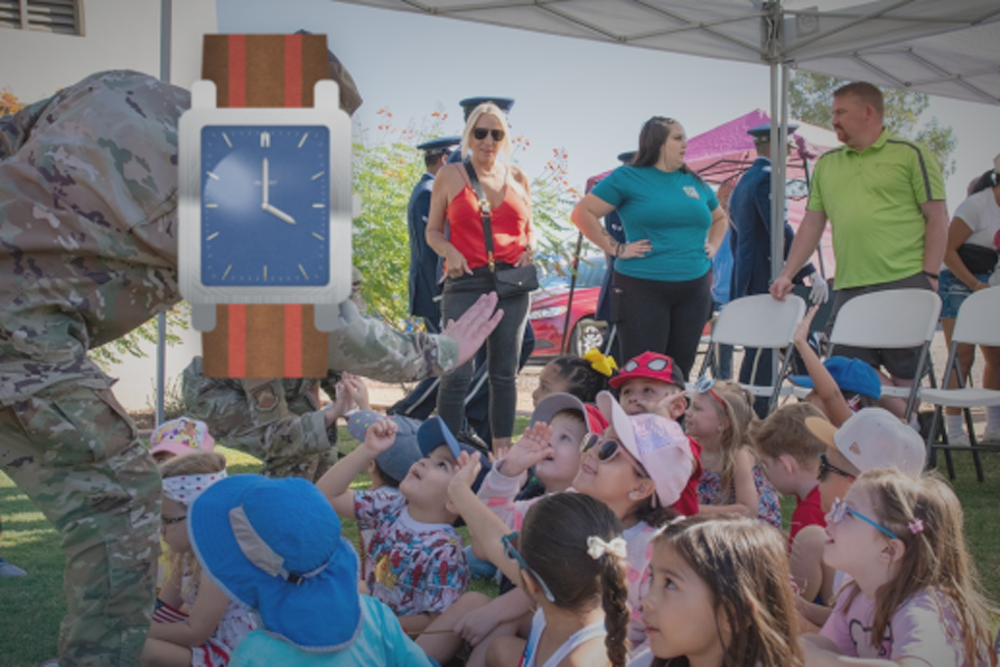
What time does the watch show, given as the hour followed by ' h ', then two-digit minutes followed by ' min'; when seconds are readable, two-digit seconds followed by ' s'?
4 h 00 min
